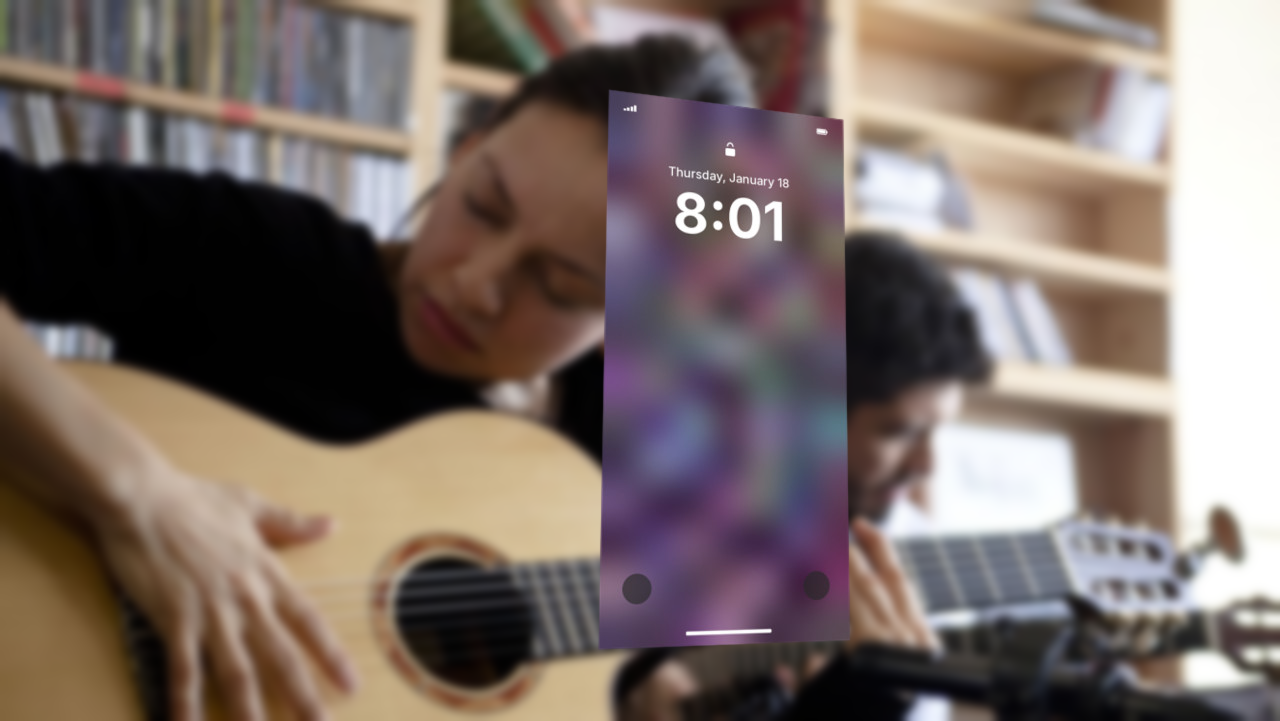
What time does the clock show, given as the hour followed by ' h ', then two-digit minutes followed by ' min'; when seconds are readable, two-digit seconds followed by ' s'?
8 h 01 min
